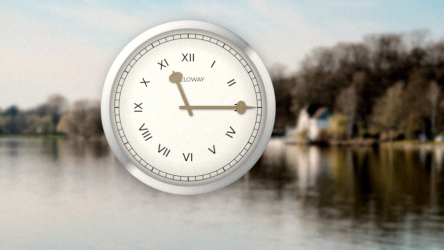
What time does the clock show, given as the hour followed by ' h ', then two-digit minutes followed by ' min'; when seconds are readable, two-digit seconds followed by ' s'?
11 h 15 min
